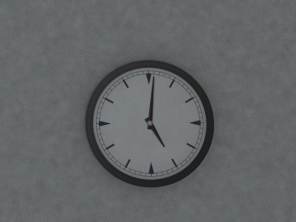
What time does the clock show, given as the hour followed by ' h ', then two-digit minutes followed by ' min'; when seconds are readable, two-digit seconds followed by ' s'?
5 h 01 min
